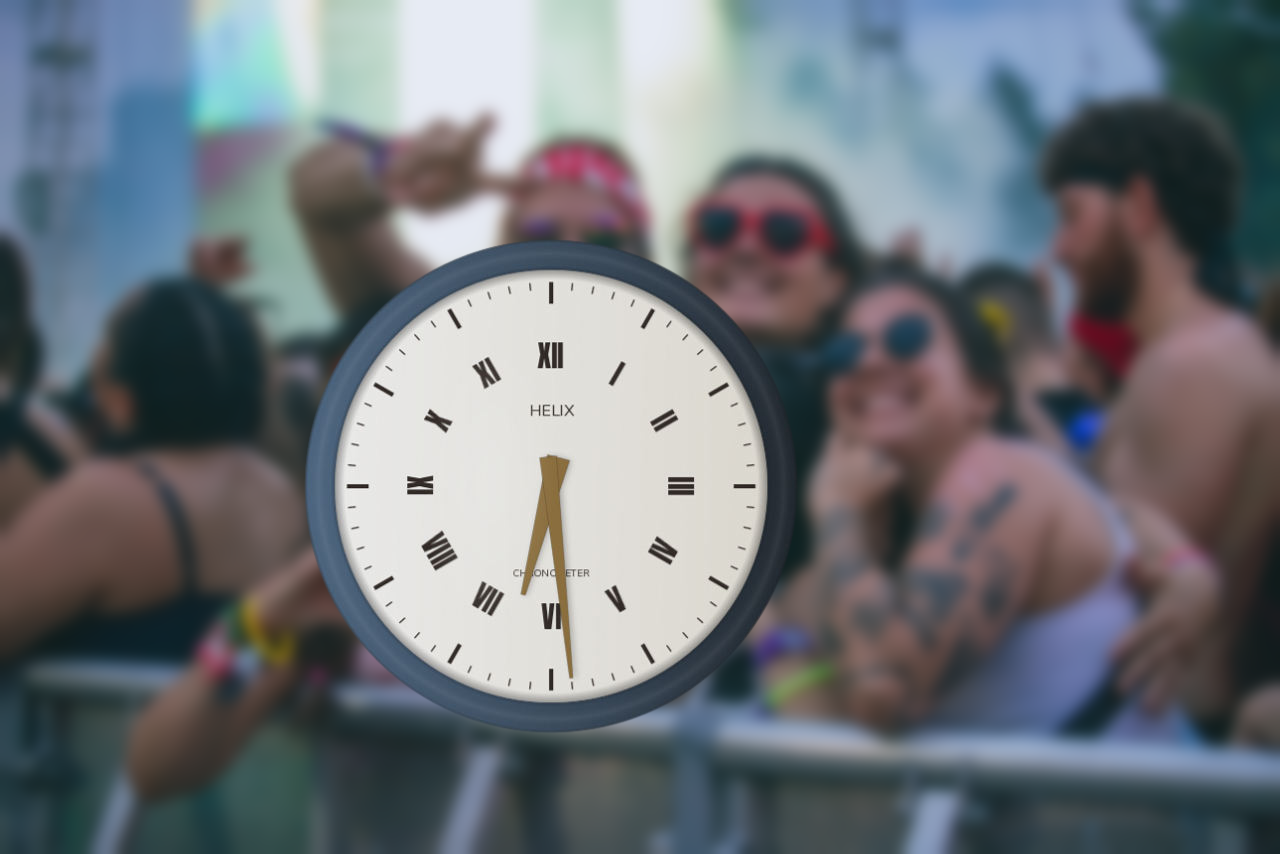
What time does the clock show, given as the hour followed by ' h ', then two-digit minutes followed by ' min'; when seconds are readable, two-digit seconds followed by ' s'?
6 h 29 min
